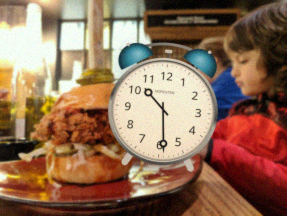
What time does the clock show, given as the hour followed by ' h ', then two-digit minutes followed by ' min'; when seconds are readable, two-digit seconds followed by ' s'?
10 h 29 min
